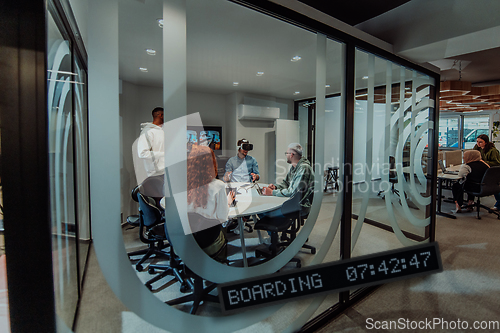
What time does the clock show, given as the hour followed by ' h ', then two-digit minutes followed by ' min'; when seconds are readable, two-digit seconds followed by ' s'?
7 h 42 min 47 s
